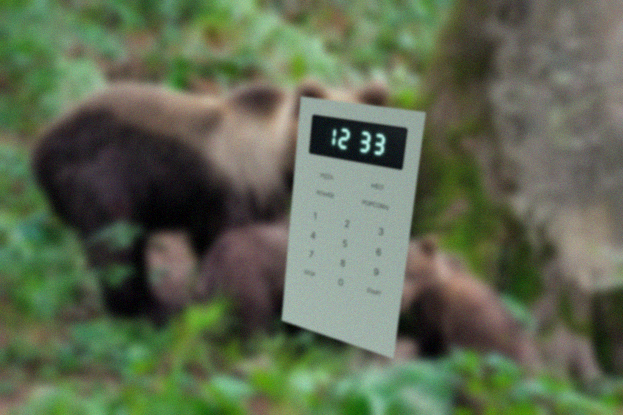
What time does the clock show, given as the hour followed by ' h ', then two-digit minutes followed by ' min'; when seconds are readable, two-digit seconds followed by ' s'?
12 h 33 min
